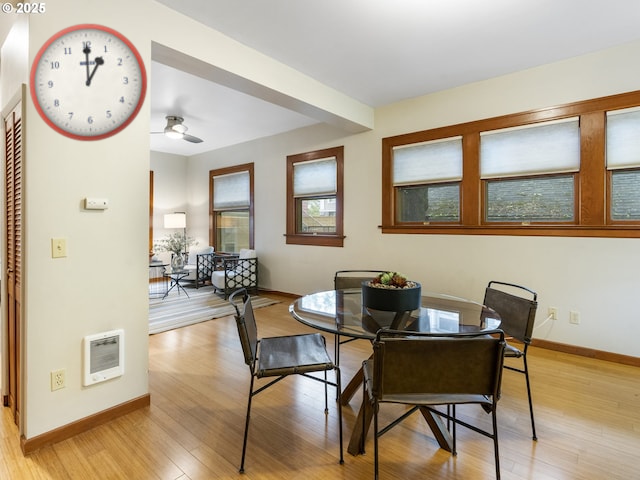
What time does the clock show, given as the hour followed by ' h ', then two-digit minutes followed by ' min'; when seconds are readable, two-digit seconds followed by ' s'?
1 h 00 min
